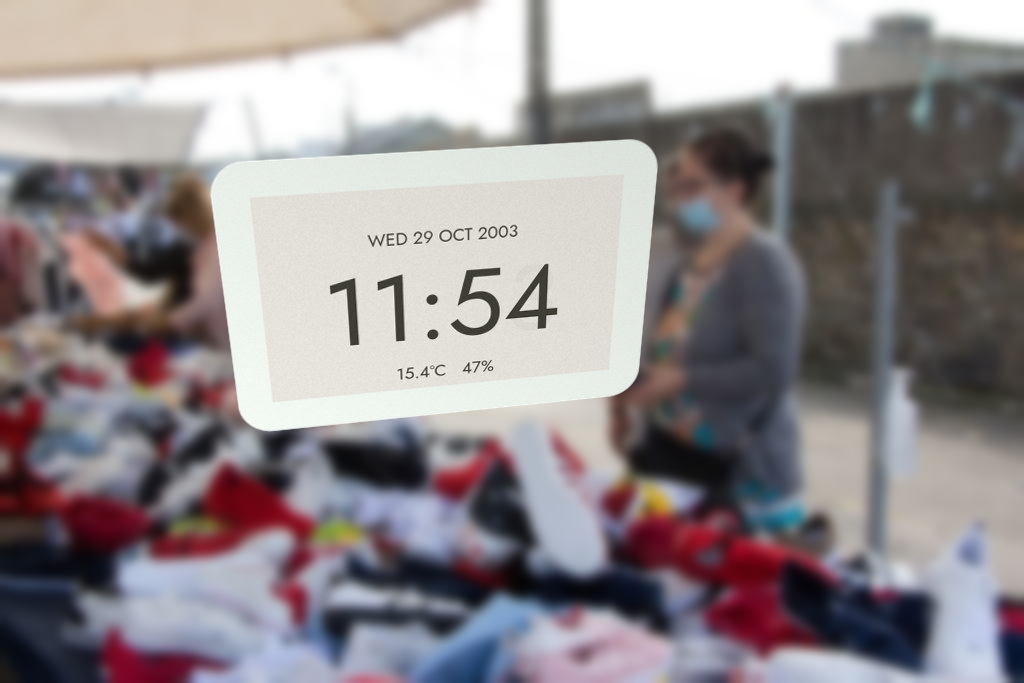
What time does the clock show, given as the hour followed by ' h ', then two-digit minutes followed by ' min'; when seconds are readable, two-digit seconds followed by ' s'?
11 h 54 min
